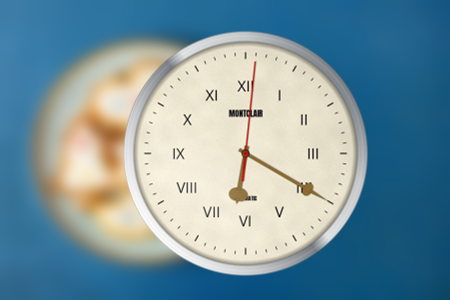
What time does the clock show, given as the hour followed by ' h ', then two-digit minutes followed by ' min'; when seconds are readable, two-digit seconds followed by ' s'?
6 h 20 min 01 s
